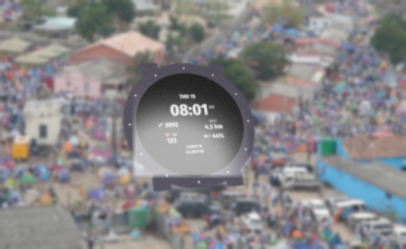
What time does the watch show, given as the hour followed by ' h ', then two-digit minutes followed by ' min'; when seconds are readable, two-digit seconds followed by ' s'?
8 h 01 min
